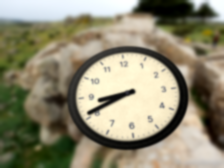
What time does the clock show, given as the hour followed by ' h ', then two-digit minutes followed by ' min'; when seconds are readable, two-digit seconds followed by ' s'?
8 h 41 min
